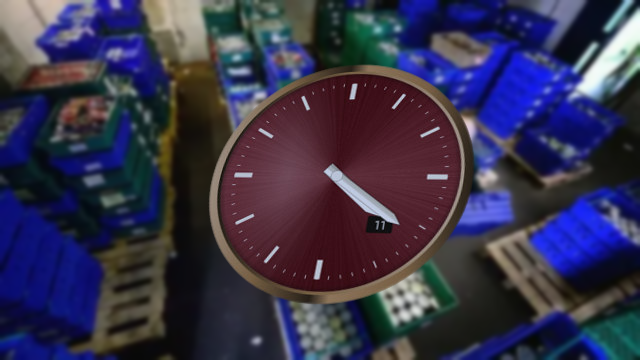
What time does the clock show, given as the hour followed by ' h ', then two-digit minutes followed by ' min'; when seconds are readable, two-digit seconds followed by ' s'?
4 h 21 min
